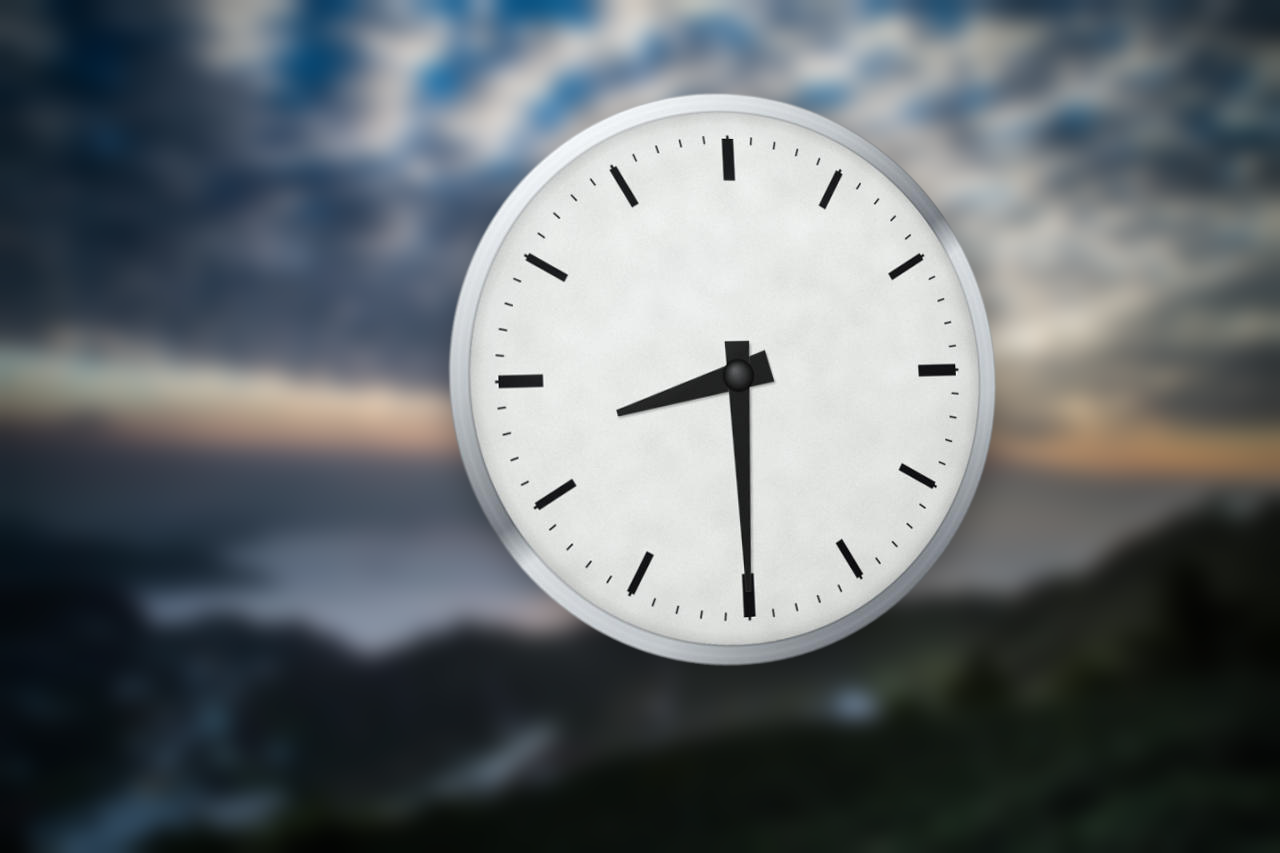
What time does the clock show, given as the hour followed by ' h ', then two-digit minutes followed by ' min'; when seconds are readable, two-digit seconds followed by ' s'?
8 h 30 min
